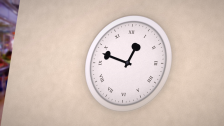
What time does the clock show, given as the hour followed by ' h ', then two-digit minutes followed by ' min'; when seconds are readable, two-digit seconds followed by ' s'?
12 h 48 min
